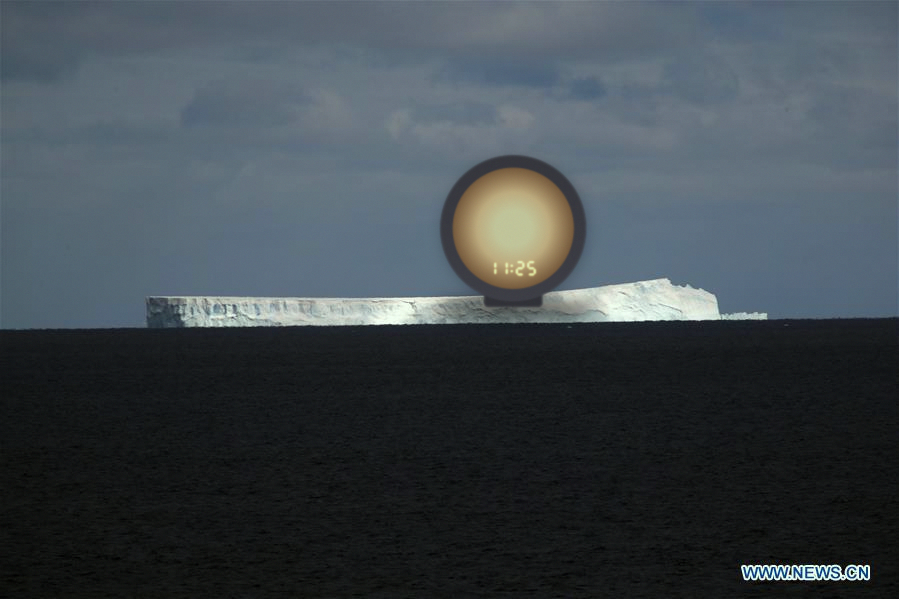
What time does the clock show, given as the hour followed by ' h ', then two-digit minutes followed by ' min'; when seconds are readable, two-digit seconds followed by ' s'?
11 h 25 min
